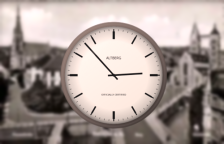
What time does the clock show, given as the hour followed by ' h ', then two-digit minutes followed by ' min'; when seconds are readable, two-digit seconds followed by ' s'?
2 h 53 min
